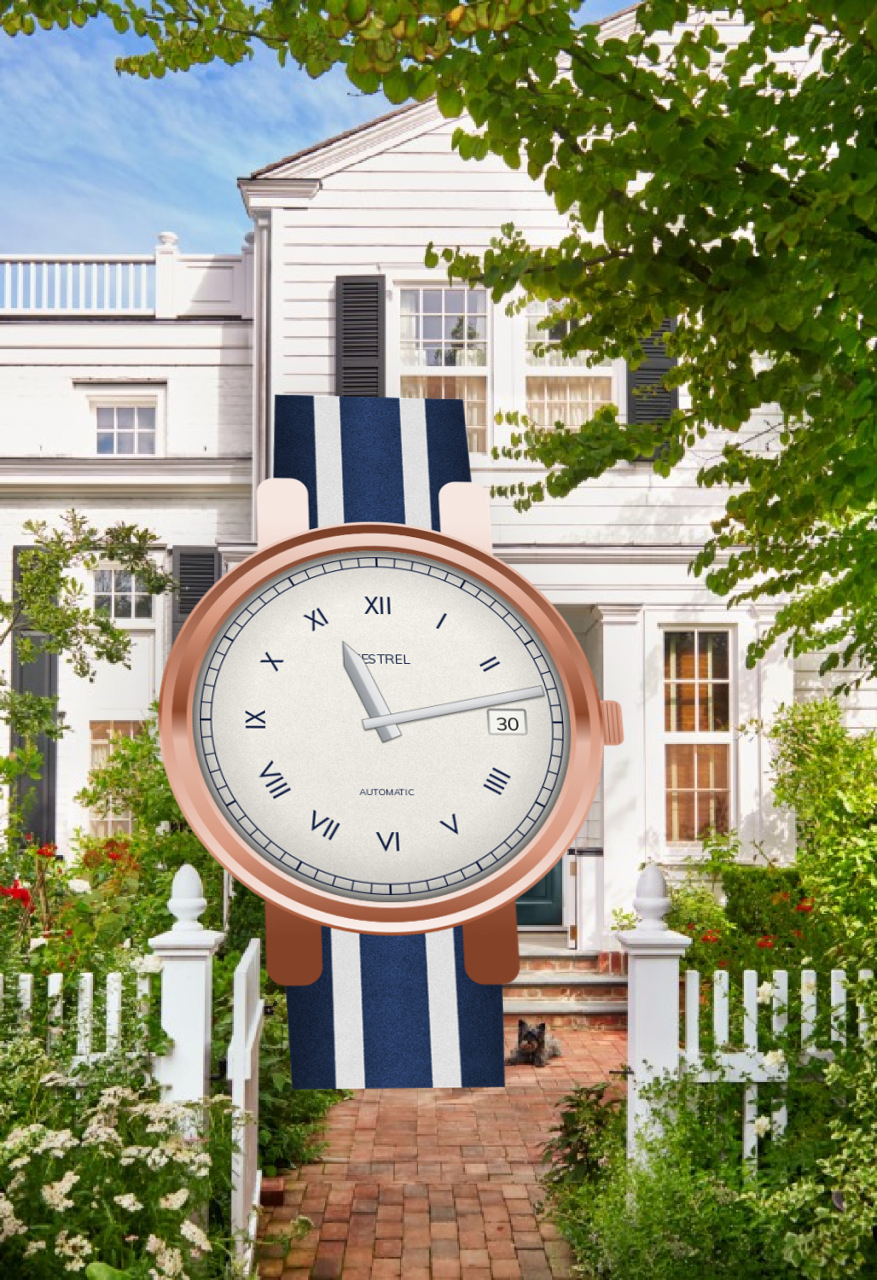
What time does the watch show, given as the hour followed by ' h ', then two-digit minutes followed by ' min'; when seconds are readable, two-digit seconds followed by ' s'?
11 h 13 min
